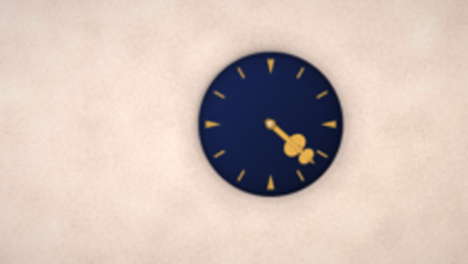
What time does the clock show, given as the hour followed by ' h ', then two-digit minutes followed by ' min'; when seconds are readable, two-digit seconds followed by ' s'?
4 h 22 min
